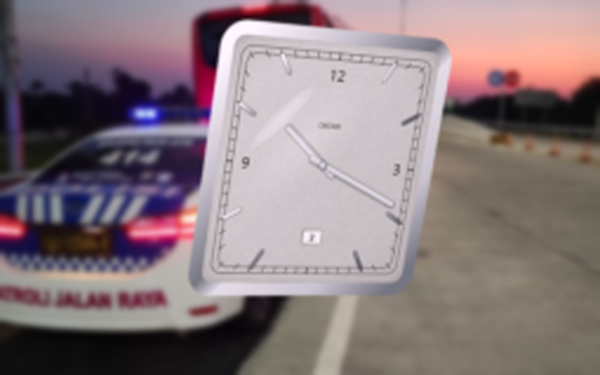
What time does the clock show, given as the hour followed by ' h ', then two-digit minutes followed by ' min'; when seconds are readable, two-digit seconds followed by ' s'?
10 h 19 min
